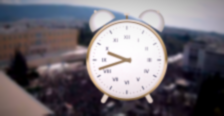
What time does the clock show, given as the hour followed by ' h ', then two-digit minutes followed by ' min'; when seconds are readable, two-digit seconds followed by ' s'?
9 h 42 min
